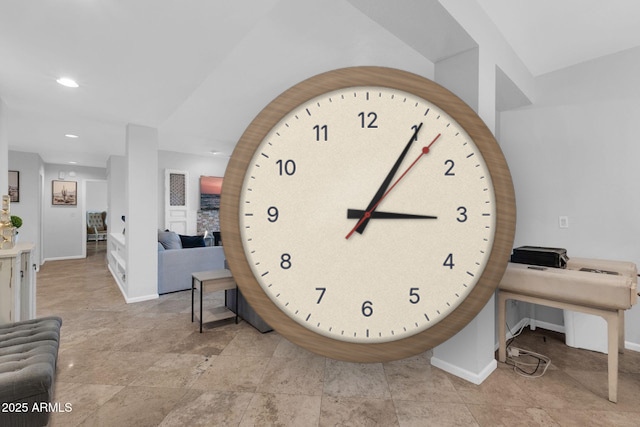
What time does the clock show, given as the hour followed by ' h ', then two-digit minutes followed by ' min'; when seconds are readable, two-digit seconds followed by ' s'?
3 h 05 min 07 s
